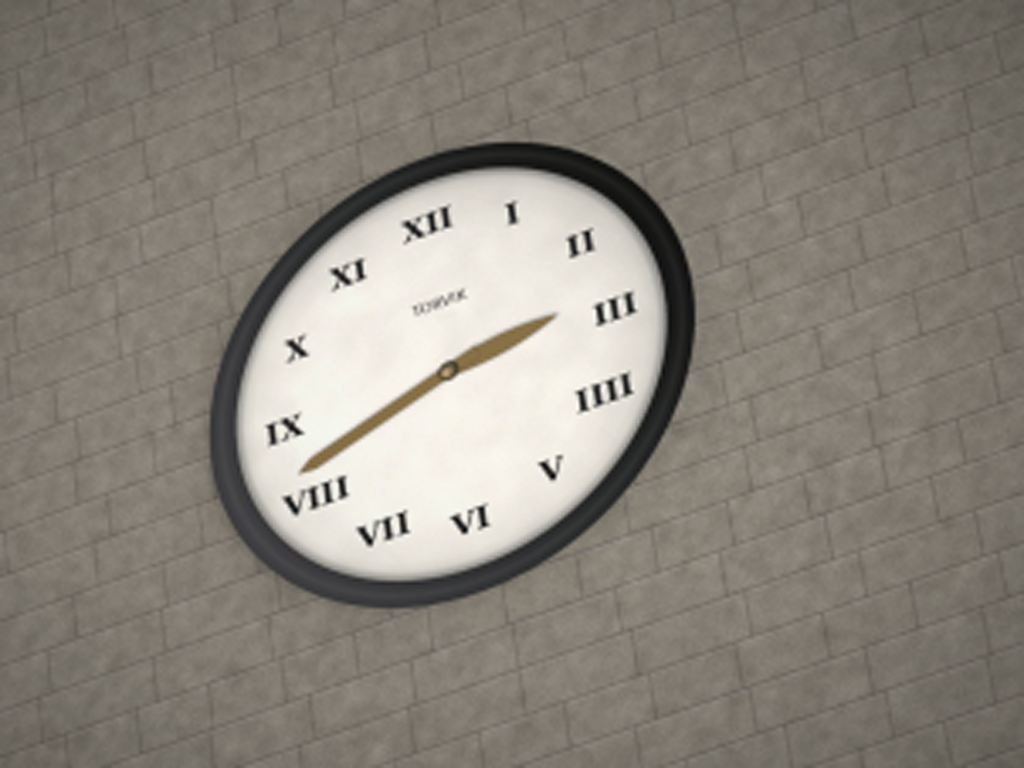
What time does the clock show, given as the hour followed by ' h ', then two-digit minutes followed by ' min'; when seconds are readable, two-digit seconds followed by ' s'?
2 h 42 min
